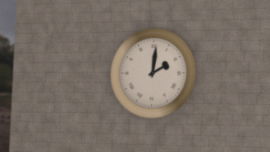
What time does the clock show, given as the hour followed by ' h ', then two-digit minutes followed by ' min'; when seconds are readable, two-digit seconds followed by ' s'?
2 h 01 min
